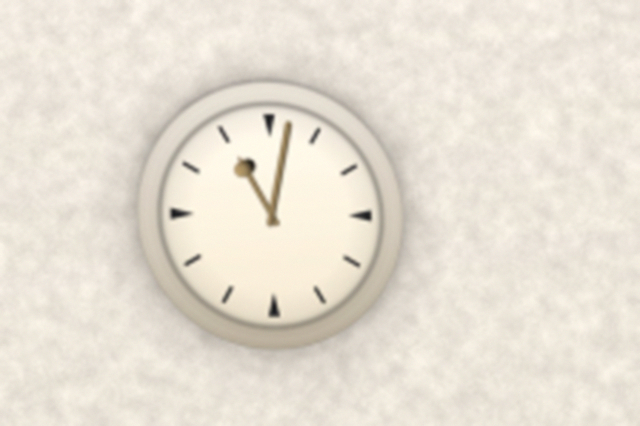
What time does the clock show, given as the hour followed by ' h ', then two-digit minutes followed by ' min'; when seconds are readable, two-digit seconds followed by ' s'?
11 h 02 min
